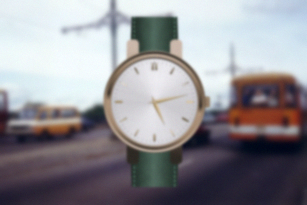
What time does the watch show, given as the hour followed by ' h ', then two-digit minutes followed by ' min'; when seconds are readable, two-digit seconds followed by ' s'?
5 h 13 min
